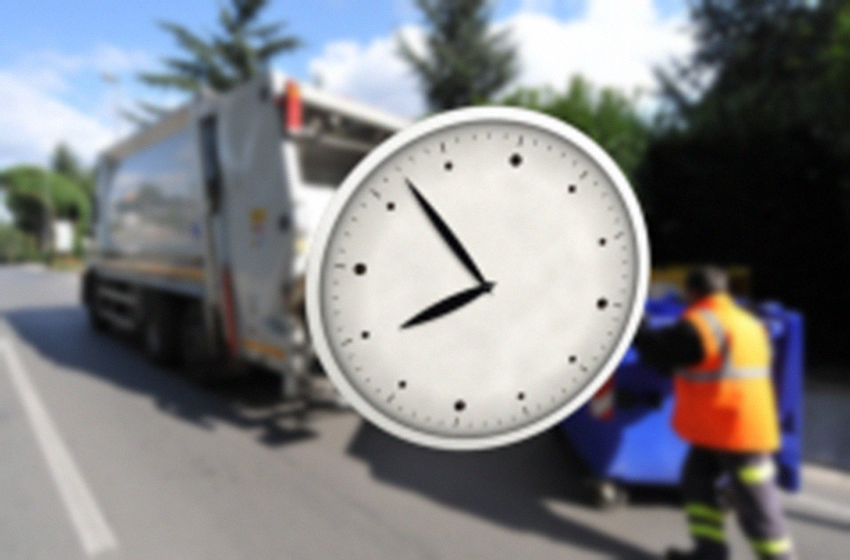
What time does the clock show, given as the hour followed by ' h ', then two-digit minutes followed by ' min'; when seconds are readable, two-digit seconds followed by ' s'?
7 h 52 min
